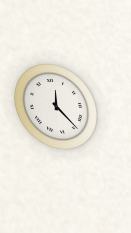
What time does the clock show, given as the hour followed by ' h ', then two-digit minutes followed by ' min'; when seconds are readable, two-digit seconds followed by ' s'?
12 h 24 min
